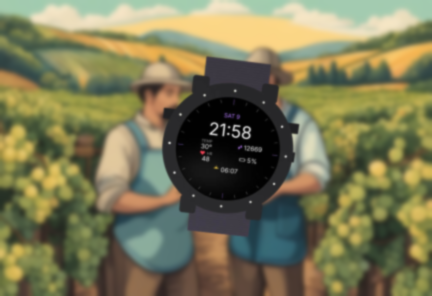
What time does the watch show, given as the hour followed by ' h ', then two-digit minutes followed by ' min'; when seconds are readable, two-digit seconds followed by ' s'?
21 h 58 min
